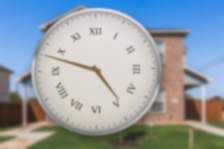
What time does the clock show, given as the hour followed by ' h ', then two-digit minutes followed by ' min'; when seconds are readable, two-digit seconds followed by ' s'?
4 h 48 min
